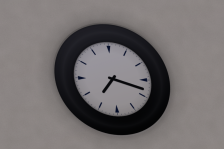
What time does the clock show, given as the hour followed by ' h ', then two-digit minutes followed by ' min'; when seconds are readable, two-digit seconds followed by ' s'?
7 h 18 min
